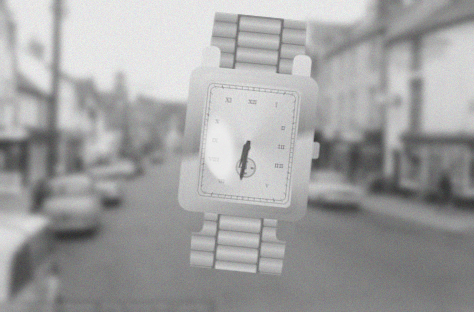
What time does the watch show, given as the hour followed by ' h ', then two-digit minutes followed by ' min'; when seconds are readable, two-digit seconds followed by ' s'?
6 h 31 min
